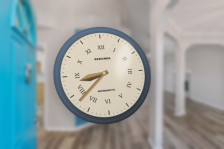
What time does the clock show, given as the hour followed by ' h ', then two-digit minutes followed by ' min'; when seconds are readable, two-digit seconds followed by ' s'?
8 h 38 min
